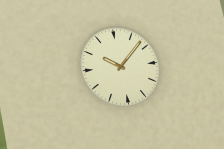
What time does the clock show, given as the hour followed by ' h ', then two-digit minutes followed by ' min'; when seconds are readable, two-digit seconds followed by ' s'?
10 h 08 min
